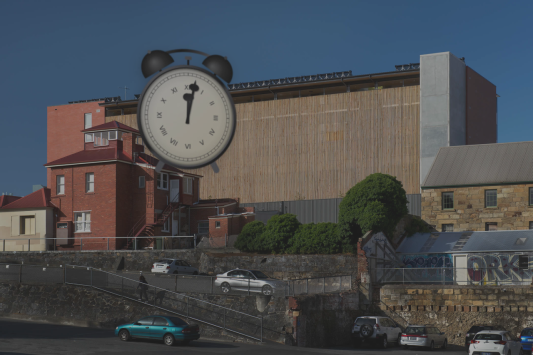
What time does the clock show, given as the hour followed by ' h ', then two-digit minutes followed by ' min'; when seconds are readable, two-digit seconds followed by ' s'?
12 h 02 min
